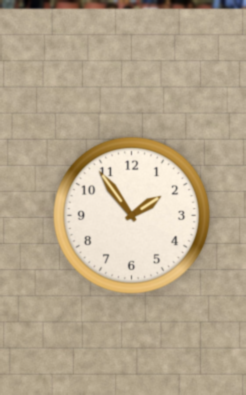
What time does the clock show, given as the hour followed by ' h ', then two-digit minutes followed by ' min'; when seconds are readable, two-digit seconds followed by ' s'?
1 h 54 min
